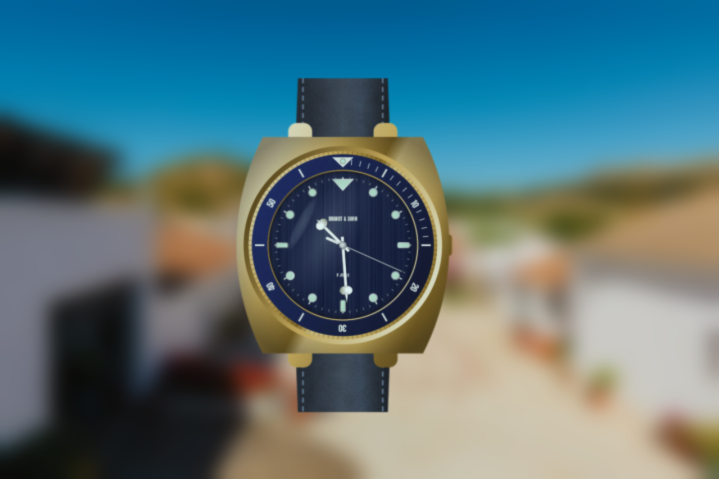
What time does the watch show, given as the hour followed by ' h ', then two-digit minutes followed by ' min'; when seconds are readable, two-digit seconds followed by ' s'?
10 h 29 min 19 s
